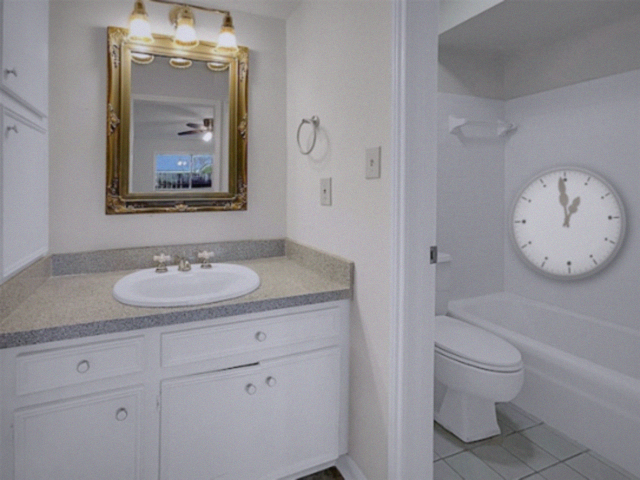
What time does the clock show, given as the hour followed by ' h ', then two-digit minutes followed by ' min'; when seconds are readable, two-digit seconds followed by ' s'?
12 h 59 min
